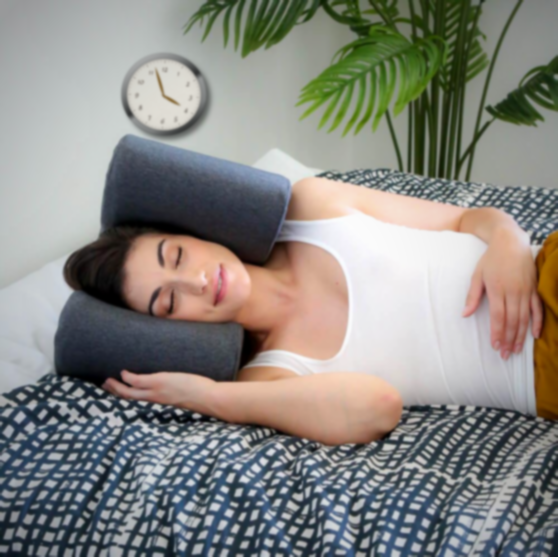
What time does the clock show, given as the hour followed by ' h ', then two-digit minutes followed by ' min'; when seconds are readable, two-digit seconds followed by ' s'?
3 h 57 min
